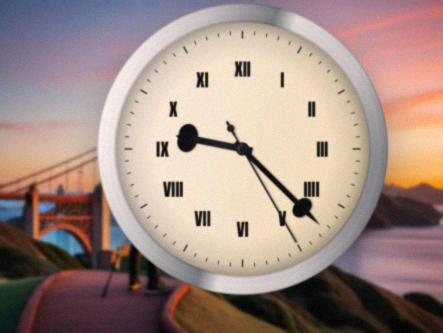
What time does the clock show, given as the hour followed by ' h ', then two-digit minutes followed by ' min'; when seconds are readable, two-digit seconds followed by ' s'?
9 h 22 min 25 s
